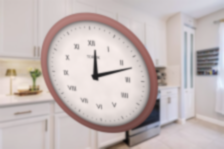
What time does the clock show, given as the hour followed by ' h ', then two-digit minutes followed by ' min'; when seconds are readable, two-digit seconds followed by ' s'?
12 h 12 min
